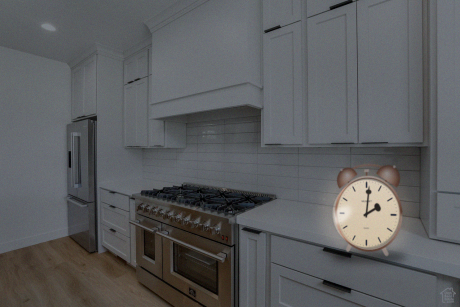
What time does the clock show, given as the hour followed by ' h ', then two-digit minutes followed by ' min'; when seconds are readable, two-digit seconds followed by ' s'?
2 h 01 min
